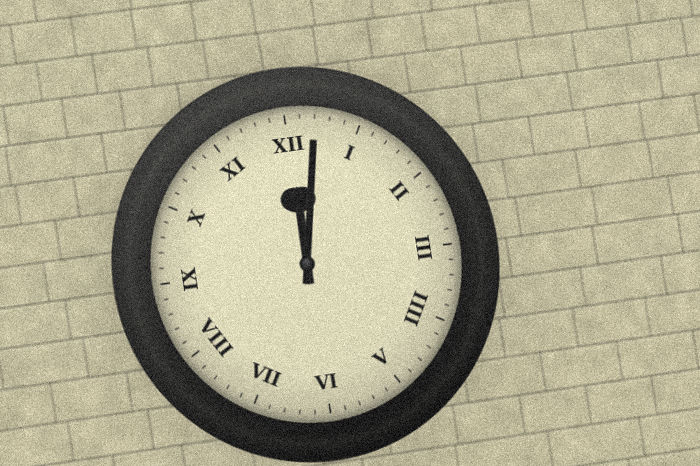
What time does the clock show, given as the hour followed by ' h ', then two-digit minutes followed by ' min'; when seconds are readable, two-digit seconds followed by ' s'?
12 h 02 min
